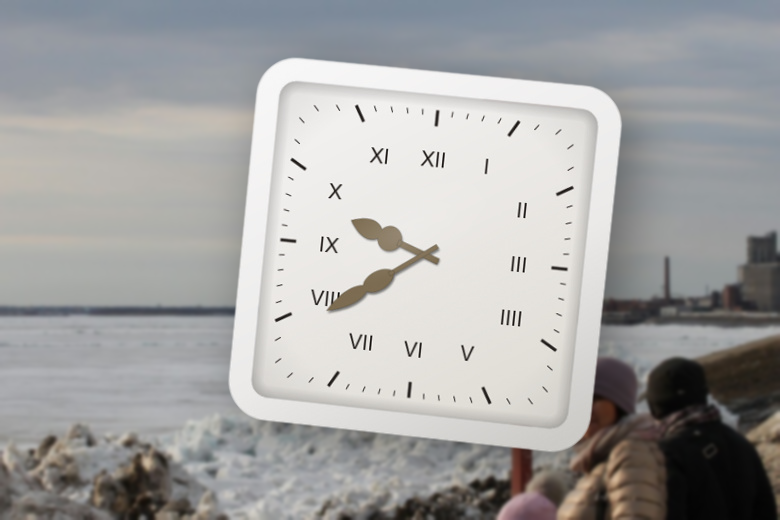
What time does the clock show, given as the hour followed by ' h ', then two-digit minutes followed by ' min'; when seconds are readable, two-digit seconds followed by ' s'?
9 h 39 min
